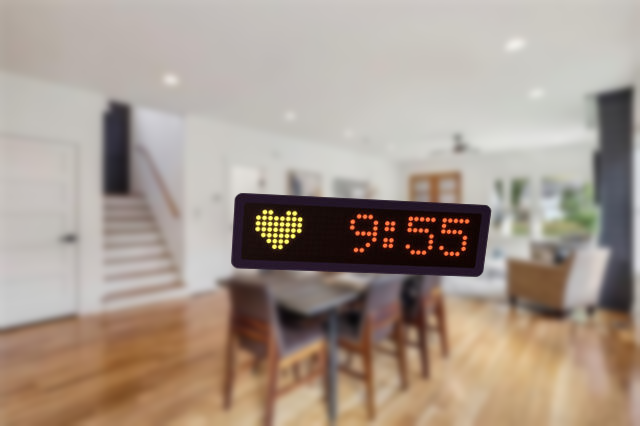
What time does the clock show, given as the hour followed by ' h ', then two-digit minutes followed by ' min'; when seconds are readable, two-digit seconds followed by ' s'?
9 h 55 min
